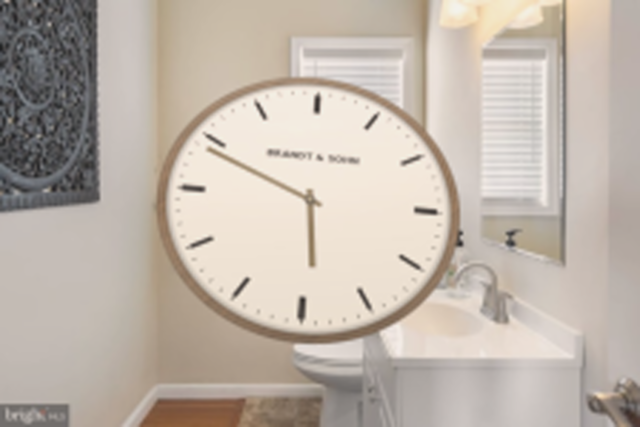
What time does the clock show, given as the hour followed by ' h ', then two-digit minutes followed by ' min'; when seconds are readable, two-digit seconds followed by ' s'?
5 h 49 min
